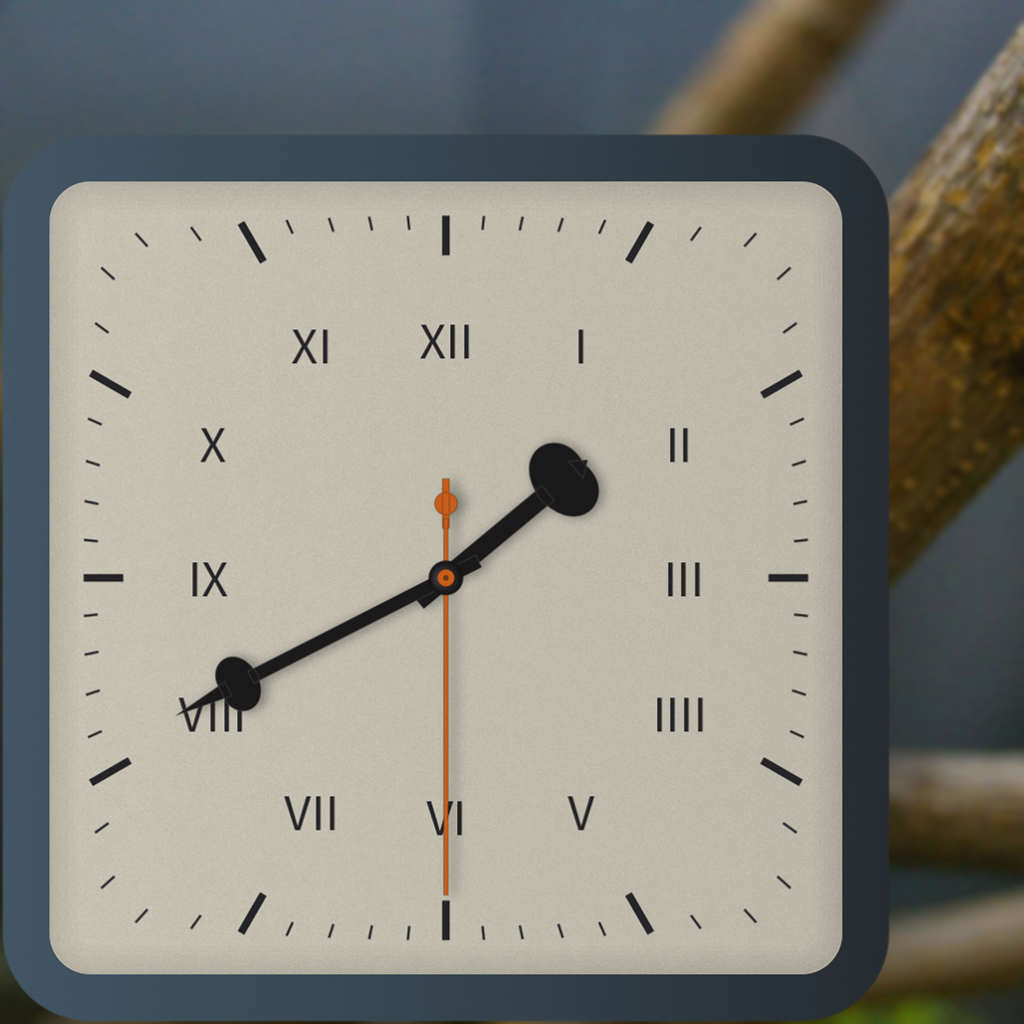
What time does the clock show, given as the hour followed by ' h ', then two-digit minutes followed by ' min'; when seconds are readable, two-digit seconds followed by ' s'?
1 h 40 min 30 s
